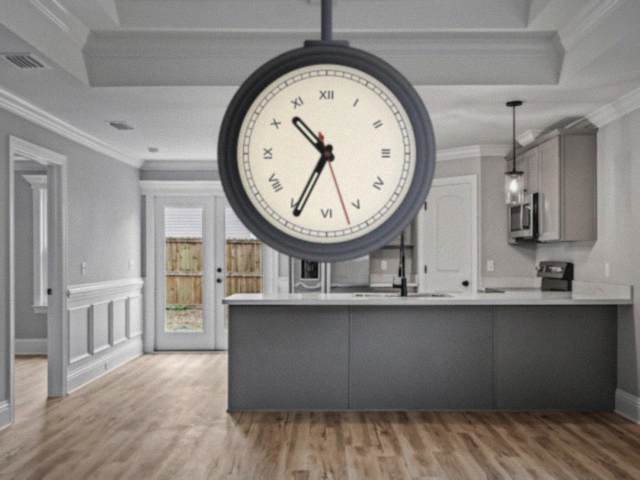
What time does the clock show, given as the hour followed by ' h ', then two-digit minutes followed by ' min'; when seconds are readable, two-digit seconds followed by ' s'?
10 h 34 min 27 s
